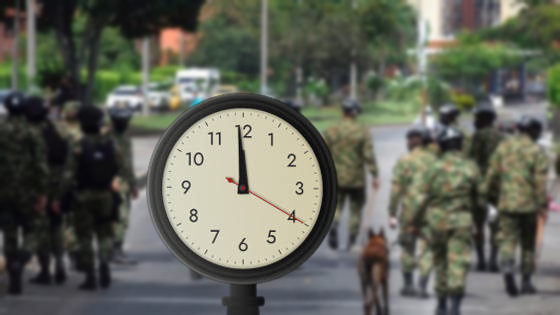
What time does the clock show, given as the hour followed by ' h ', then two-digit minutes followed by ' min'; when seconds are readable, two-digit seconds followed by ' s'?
11 h 59 min 20 s
